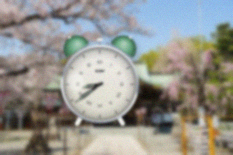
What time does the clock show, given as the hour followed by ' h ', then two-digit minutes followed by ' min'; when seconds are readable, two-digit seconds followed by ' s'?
8 h 39 min
